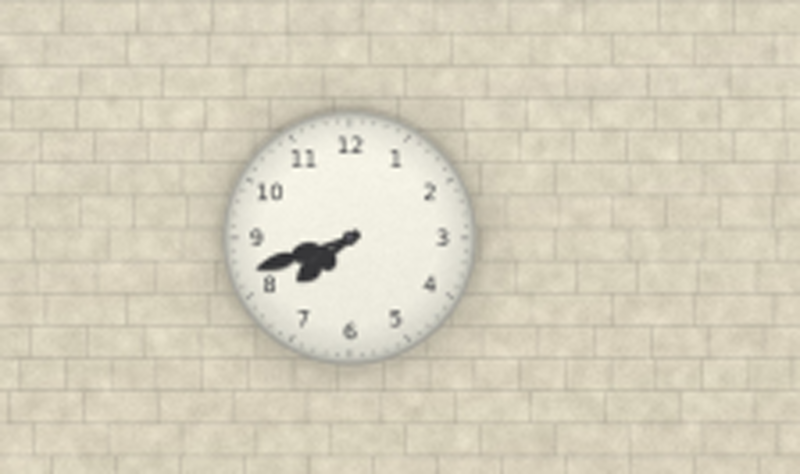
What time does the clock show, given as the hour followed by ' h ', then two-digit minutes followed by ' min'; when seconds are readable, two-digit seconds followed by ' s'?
7 h 42 min
